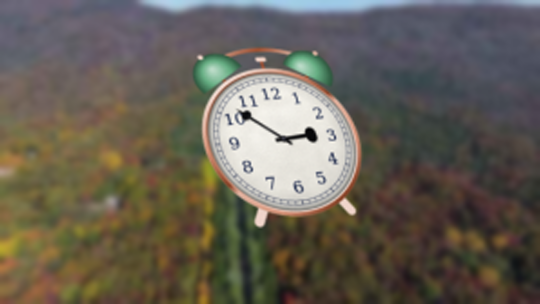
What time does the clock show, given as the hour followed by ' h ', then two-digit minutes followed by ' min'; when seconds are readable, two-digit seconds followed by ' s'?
2 h 52 min
